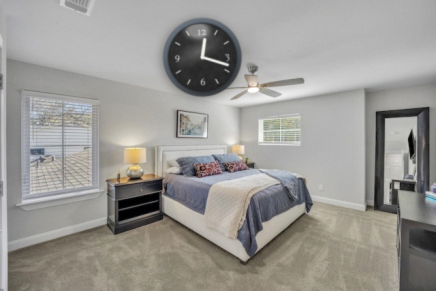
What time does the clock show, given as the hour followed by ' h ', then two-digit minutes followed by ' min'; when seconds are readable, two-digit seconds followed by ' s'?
12 h 18 min
